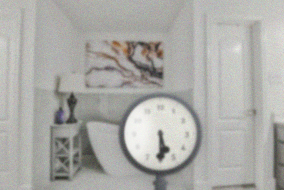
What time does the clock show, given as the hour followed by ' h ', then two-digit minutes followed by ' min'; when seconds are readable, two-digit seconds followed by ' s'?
5 h 30 min
